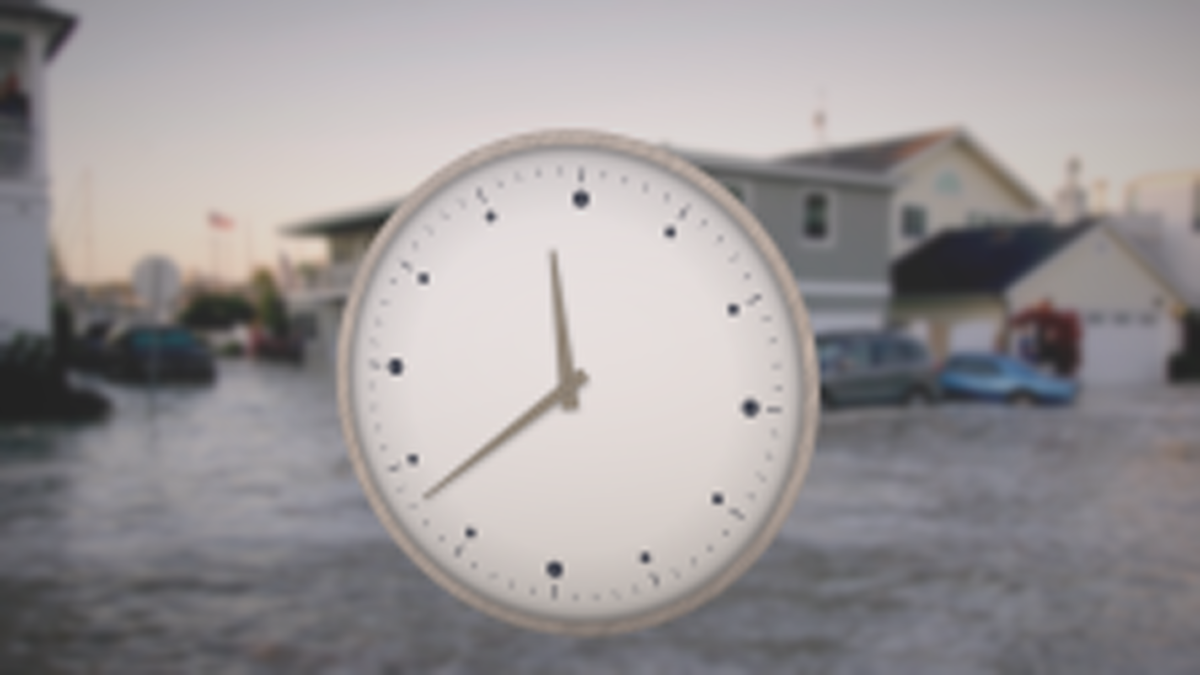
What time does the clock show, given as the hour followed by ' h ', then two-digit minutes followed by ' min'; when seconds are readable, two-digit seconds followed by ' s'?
11 h 38 min
